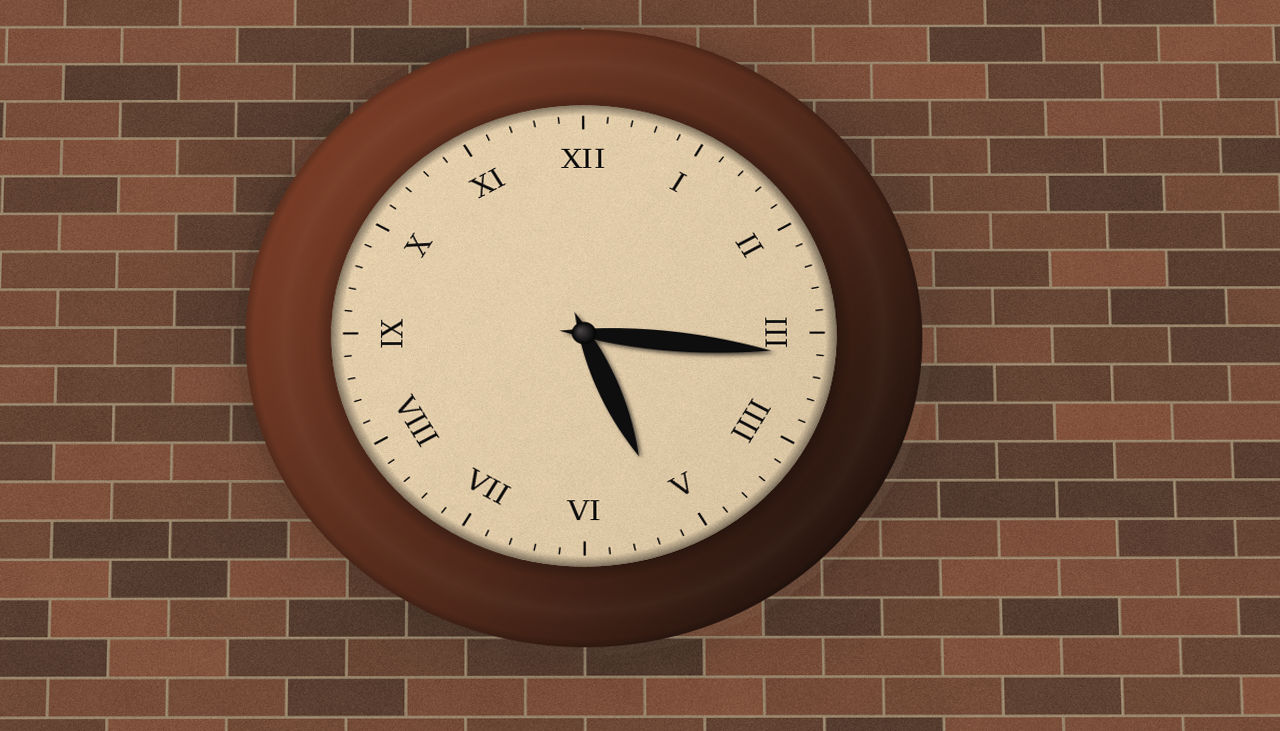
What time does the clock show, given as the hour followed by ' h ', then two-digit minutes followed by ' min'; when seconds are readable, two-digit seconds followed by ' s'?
5 h 16 min
